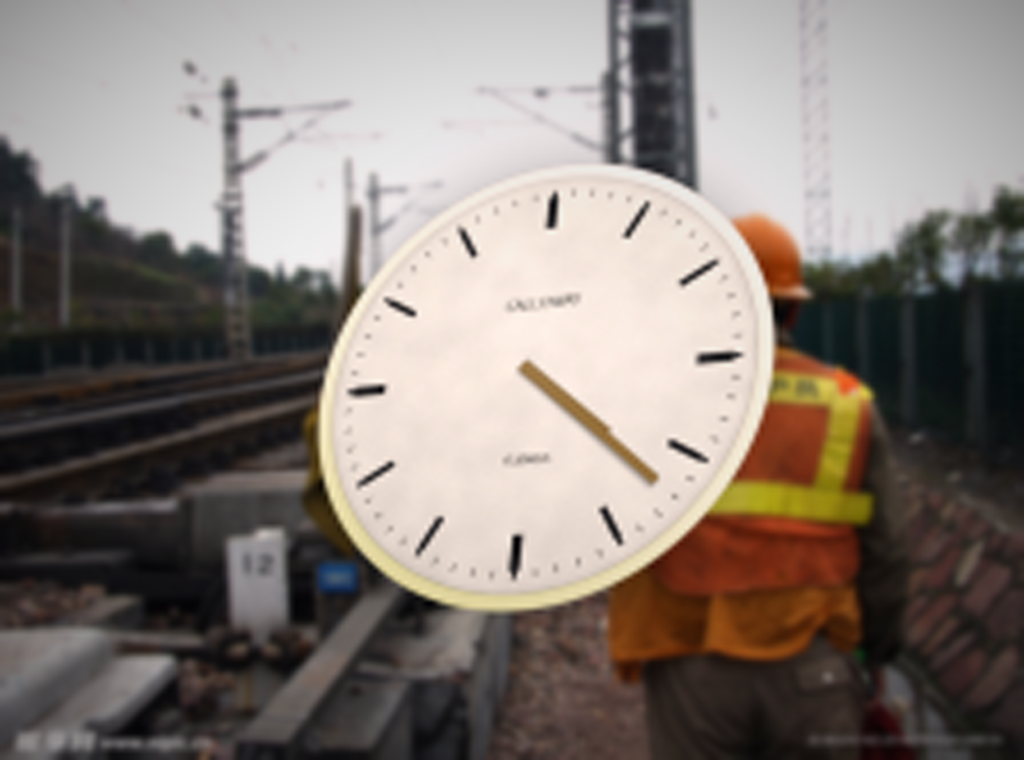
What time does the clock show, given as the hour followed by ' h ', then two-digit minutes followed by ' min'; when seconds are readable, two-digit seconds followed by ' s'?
4 h 22 min
